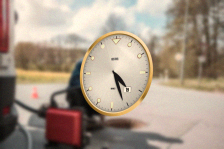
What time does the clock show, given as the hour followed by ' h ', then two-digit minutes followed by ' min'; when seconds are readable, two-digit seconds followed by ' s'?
4 h 26 min
